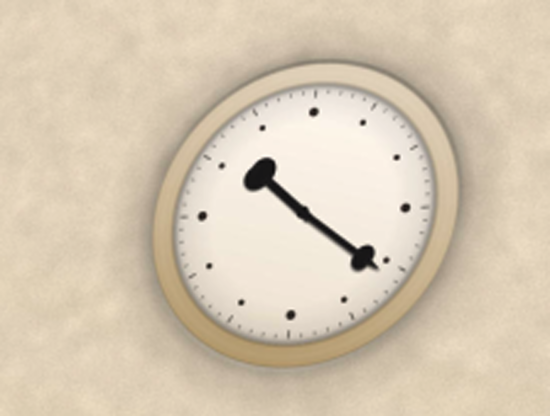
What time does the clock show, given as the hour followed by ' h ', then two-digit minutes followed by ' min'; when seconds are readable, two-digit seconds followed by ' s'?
10 h 21 min
